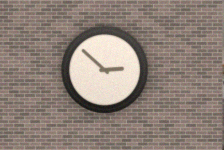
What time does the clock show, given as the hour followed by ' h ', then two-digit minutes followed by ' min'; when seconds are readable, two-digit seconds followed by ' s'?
2 h 52 min
